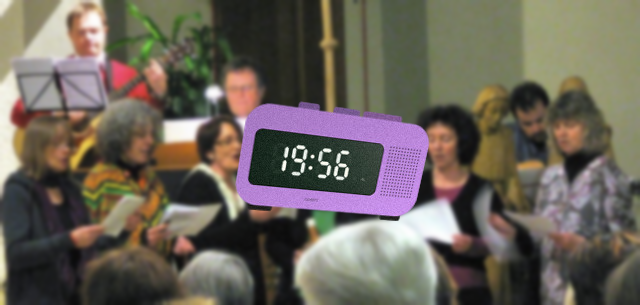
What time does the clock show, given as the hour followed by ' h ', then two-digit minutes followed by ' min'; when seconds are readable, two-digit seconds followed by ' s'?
19 h 56 min
